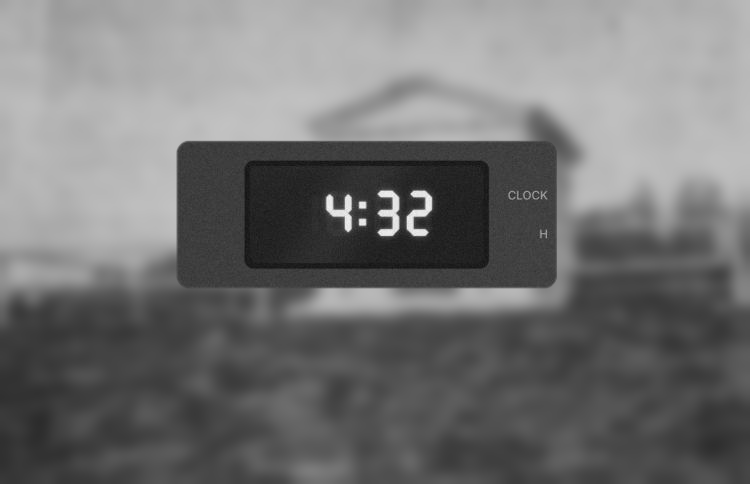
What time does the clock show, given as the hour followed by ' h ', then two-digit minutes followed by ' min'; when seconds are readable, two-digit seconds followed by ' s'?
4 h 32 min
